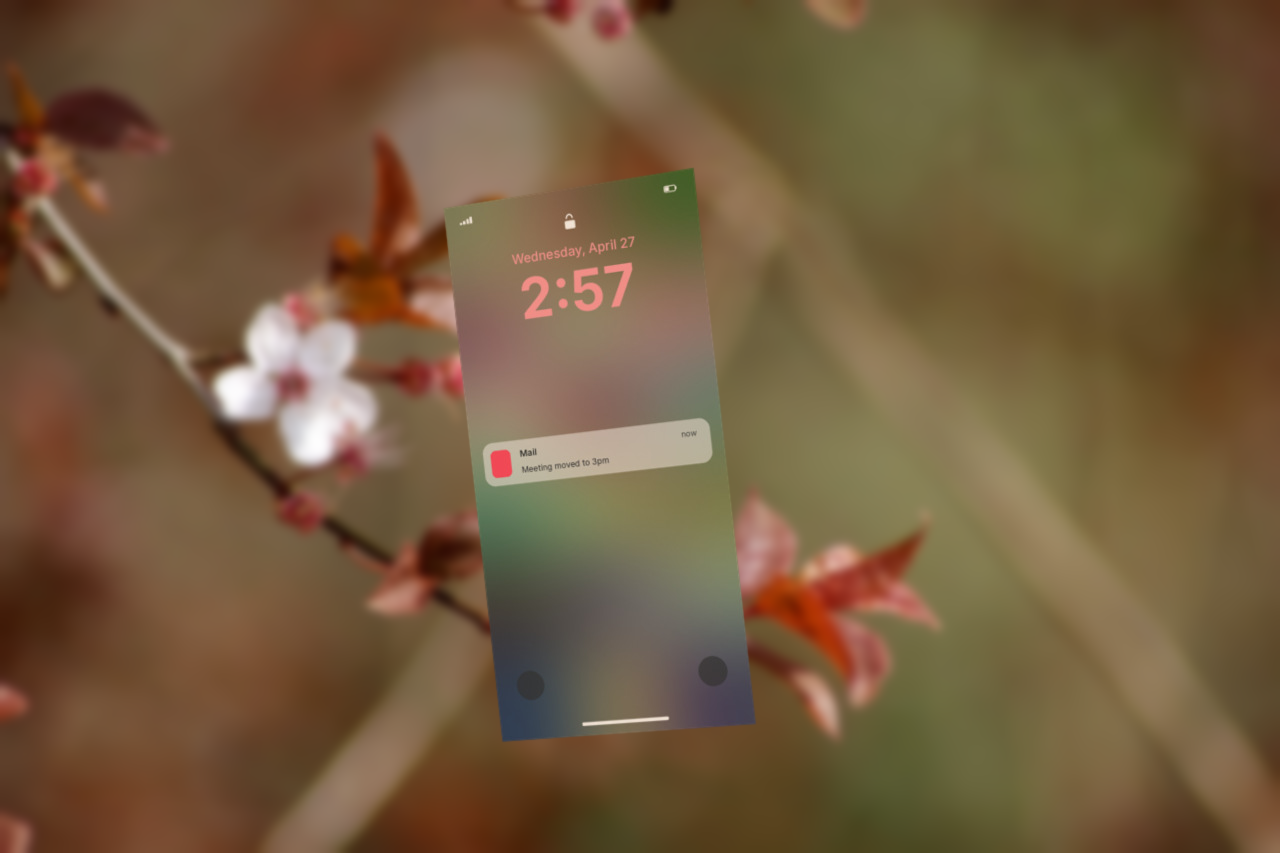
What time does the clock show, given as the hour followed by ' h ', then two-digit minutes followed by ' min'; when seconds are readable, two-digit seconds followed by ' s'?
2 h 57 min
